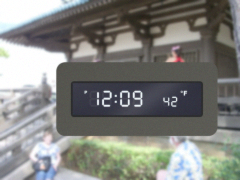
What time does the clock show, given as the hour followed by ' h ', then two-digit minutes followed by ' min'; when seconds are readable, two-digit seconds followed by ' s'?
12 h 09 min
